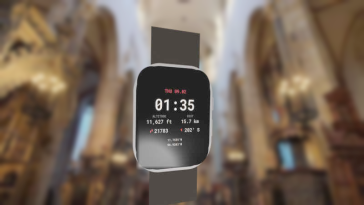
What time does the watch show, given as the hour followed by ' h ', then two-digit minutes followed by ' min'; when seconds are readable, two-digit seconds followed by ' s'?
1 h 35 min
